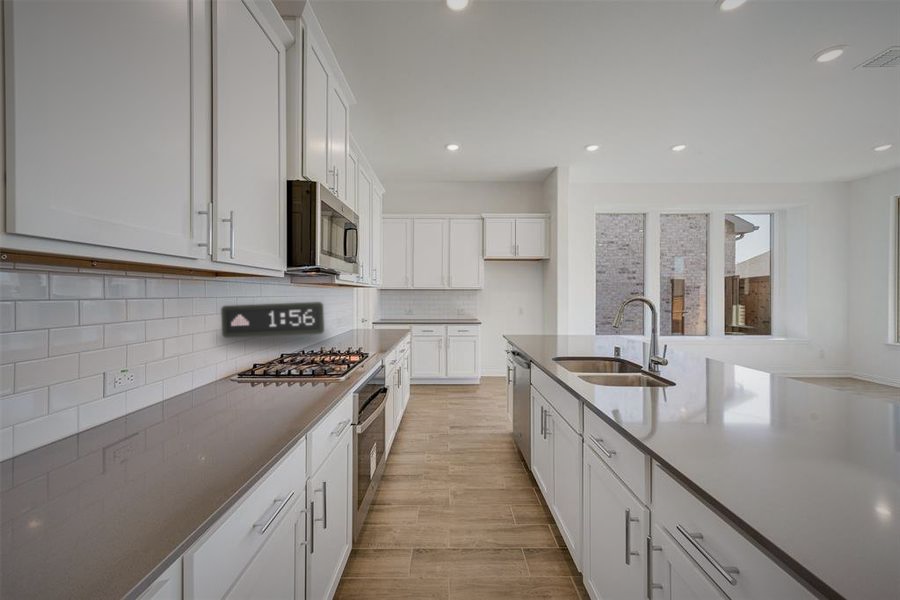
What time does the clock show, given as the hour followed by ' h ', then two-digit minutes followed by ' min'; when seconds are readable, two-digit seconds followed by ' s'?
1 h 56 min
